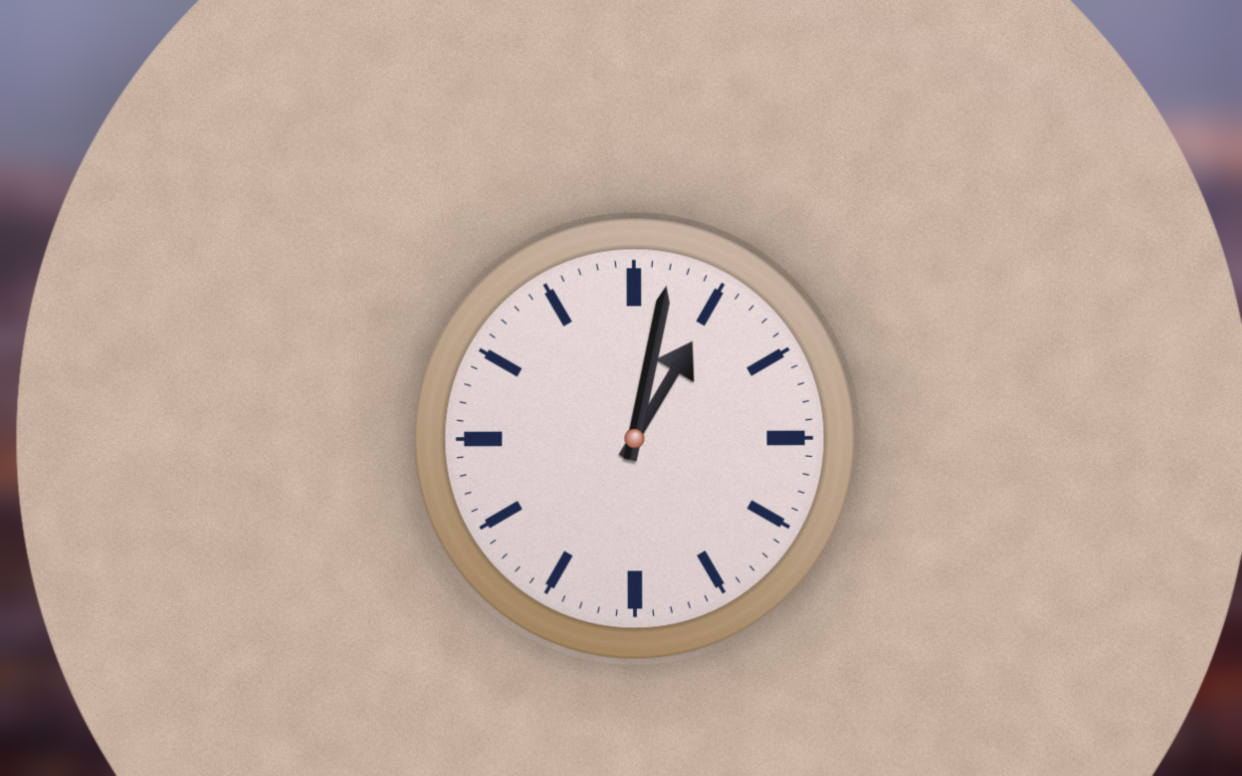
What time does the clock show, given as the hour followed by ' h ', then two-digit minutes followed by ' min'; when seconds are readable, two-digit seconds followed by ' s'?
1 h 02 min
